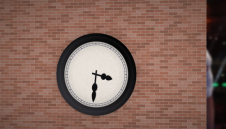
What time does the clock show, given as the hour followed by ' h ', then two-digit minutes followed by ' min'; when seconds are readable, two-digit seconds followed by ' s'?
3 h 31 min
